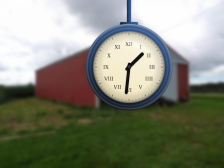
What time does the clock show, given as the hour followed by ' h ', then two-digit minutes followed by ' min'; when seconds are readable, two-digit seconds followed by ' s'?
1 h 31 min
